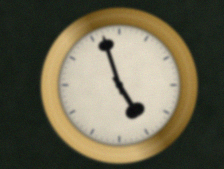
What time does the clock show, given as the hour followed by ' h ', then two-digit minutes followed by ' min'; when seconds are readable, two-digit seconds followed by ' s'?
4 h 57 min
